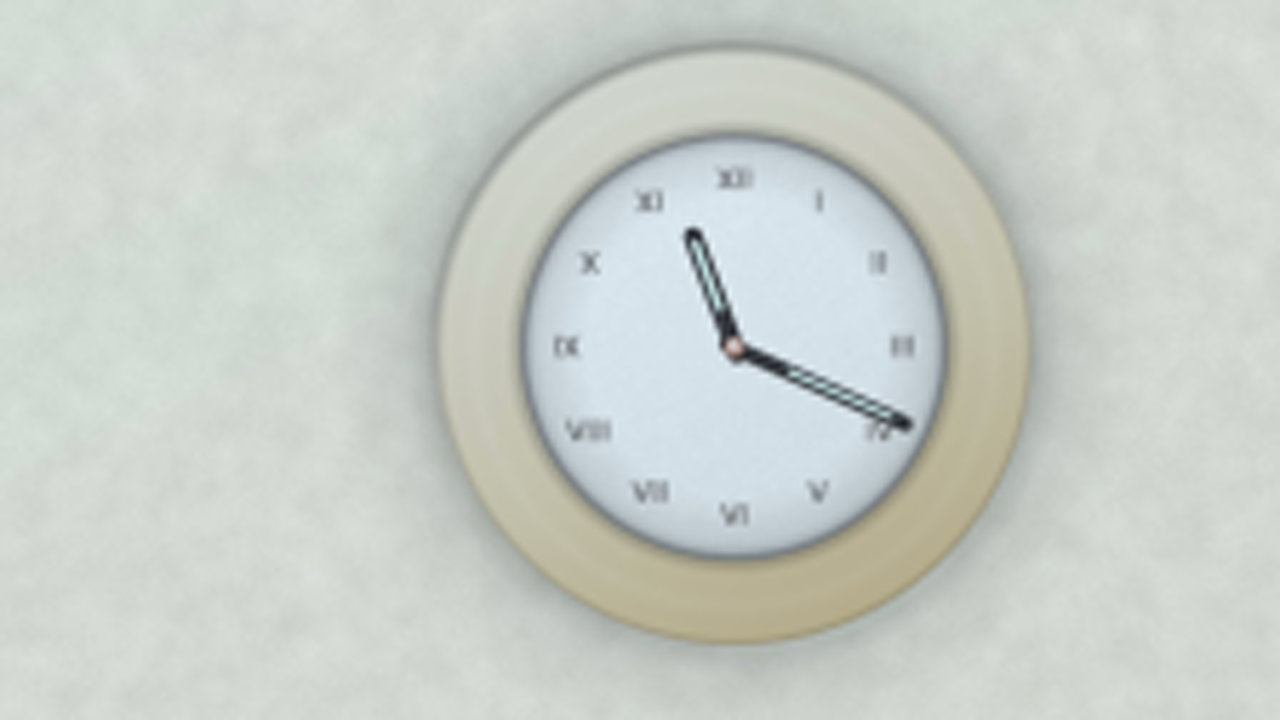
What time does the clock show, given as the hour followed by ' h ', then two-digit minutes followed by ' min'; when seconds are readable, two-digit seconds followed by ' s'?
11 h 19 min
